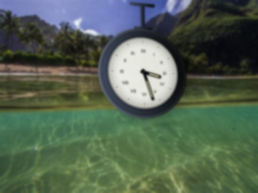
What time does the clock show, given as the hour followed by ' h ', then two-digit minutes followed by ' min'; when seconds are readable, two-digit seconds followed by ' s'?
3 h 27 min
